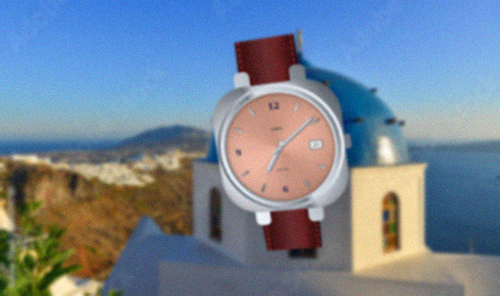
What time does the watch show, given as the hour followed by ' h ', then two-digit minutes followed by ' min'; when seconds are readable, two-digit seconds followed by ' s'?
7 h 09 min
